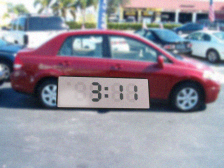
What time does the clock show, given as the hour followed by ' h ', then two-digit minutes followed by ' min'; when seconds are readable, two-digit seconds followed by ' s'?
3 h 11 min
